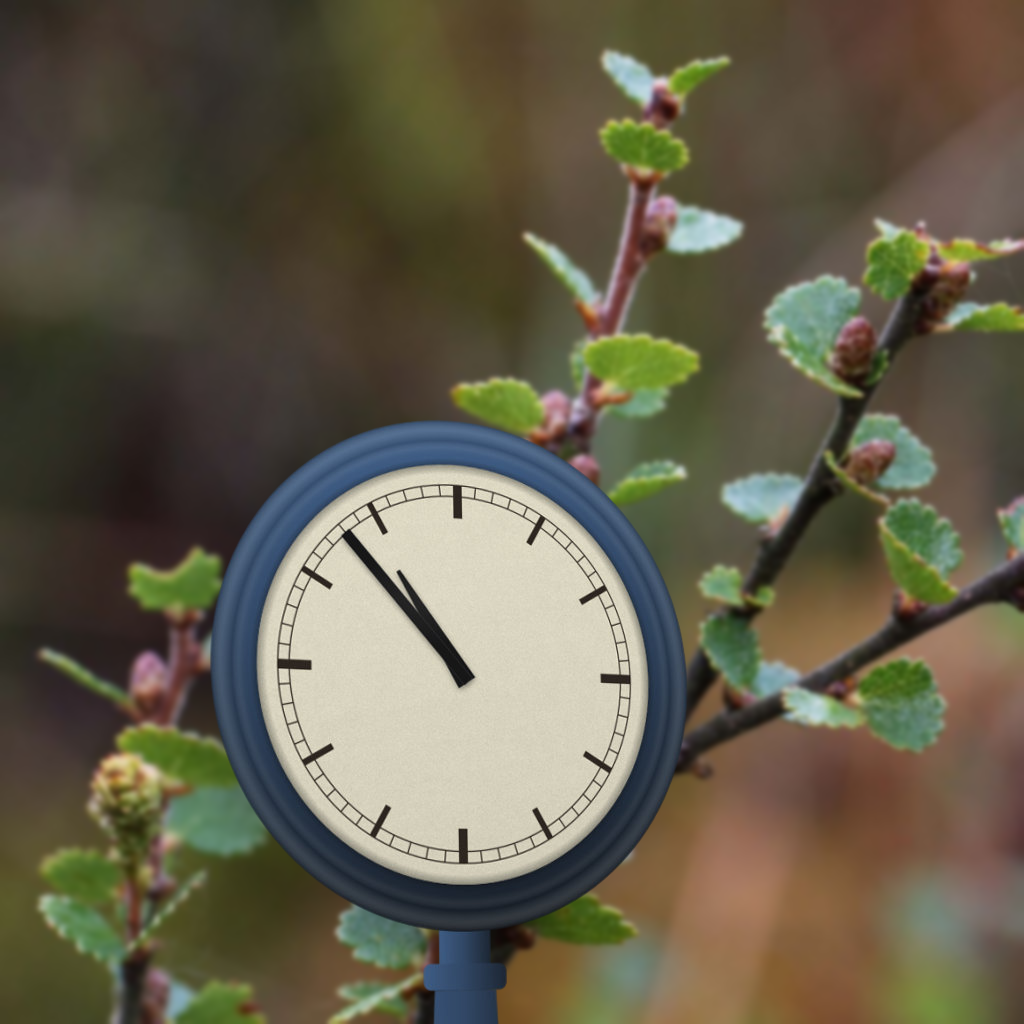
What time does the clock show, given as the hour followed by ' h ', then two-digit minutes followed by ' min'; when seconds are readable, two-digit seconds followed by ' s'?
10 h 53 min
